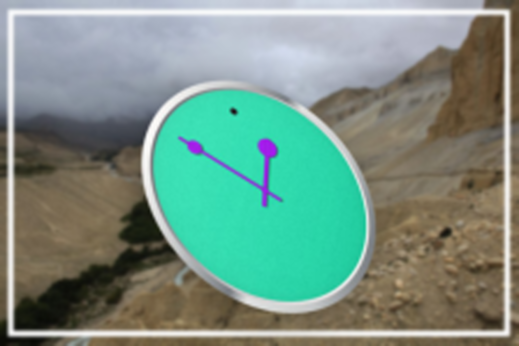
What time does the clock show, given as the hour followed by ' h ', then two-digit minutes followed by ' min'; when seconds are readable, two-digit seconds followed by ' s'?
12 h 52 min
